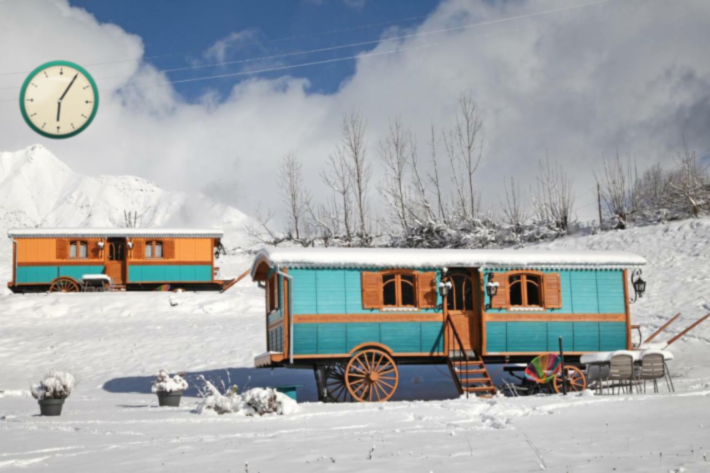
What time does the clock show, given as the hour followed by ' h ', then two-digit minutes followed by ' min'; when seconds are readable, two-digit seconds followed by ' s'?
6 h 05 min
